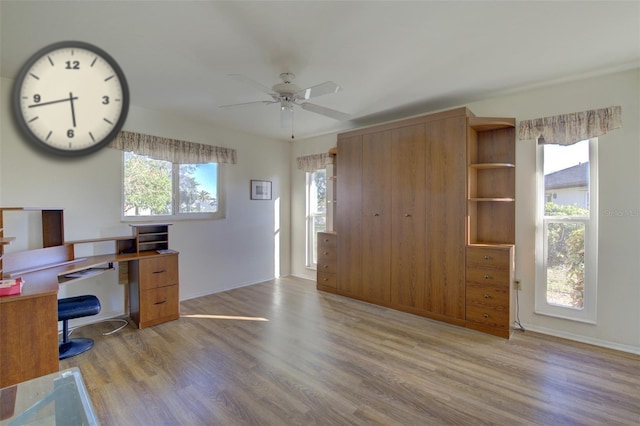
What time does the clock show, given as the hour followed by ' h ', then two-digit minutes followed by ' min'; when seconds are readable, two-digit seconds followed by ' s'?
5 h 43 min
